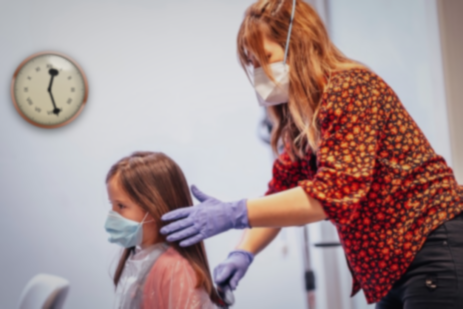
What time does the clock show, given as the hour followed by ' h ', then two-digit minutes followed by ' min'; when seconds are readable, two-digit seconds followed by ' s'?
12 h 27 min
